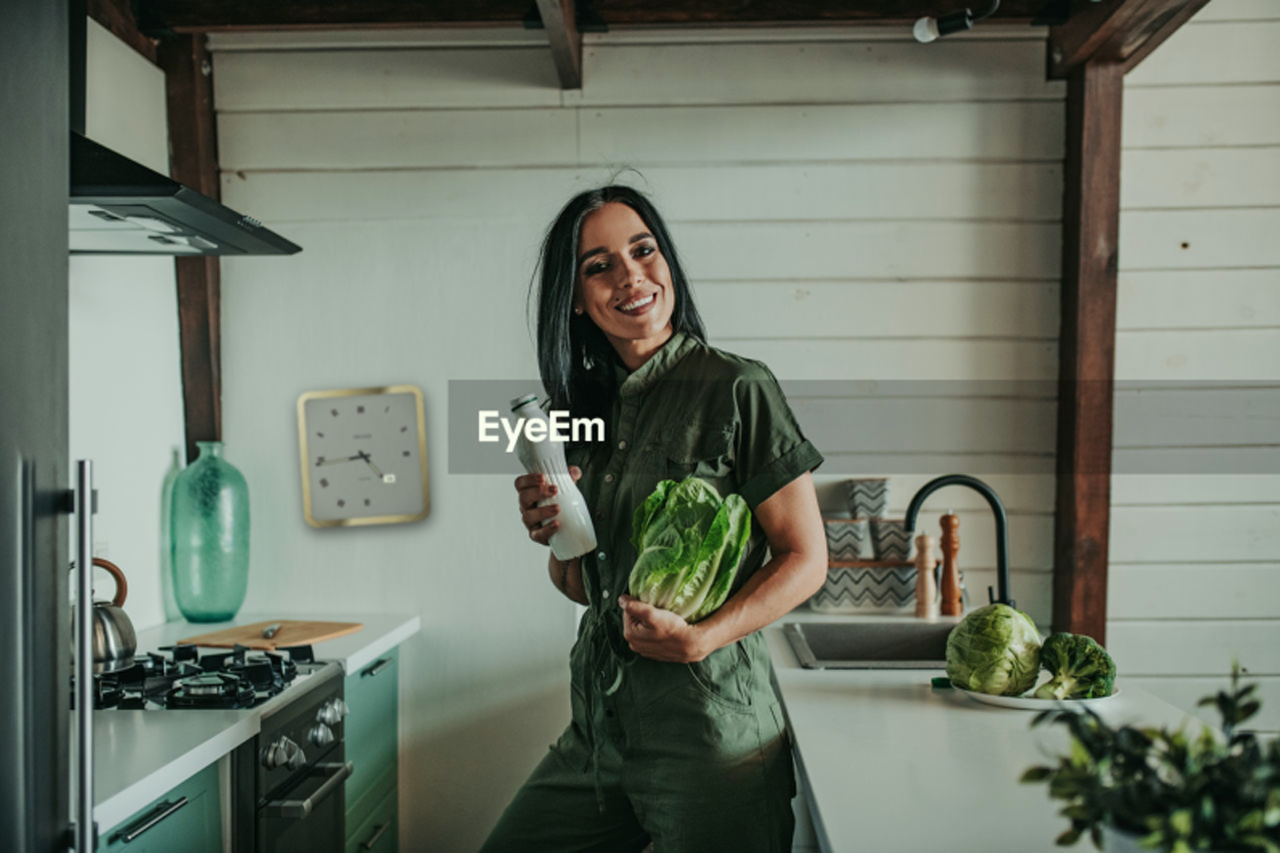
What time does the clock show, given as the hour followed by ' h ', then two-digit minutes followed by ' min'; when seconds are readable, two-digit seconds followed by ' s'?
4 h 44 min
